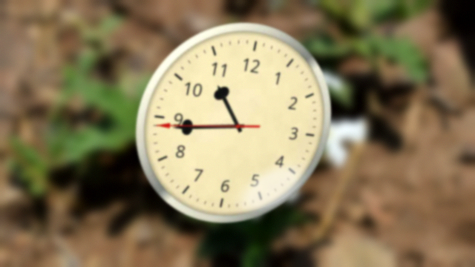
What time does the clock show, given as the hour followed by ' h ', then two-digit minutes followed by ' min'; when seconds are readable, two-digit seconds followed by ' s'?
10 h 43 min 44 s
